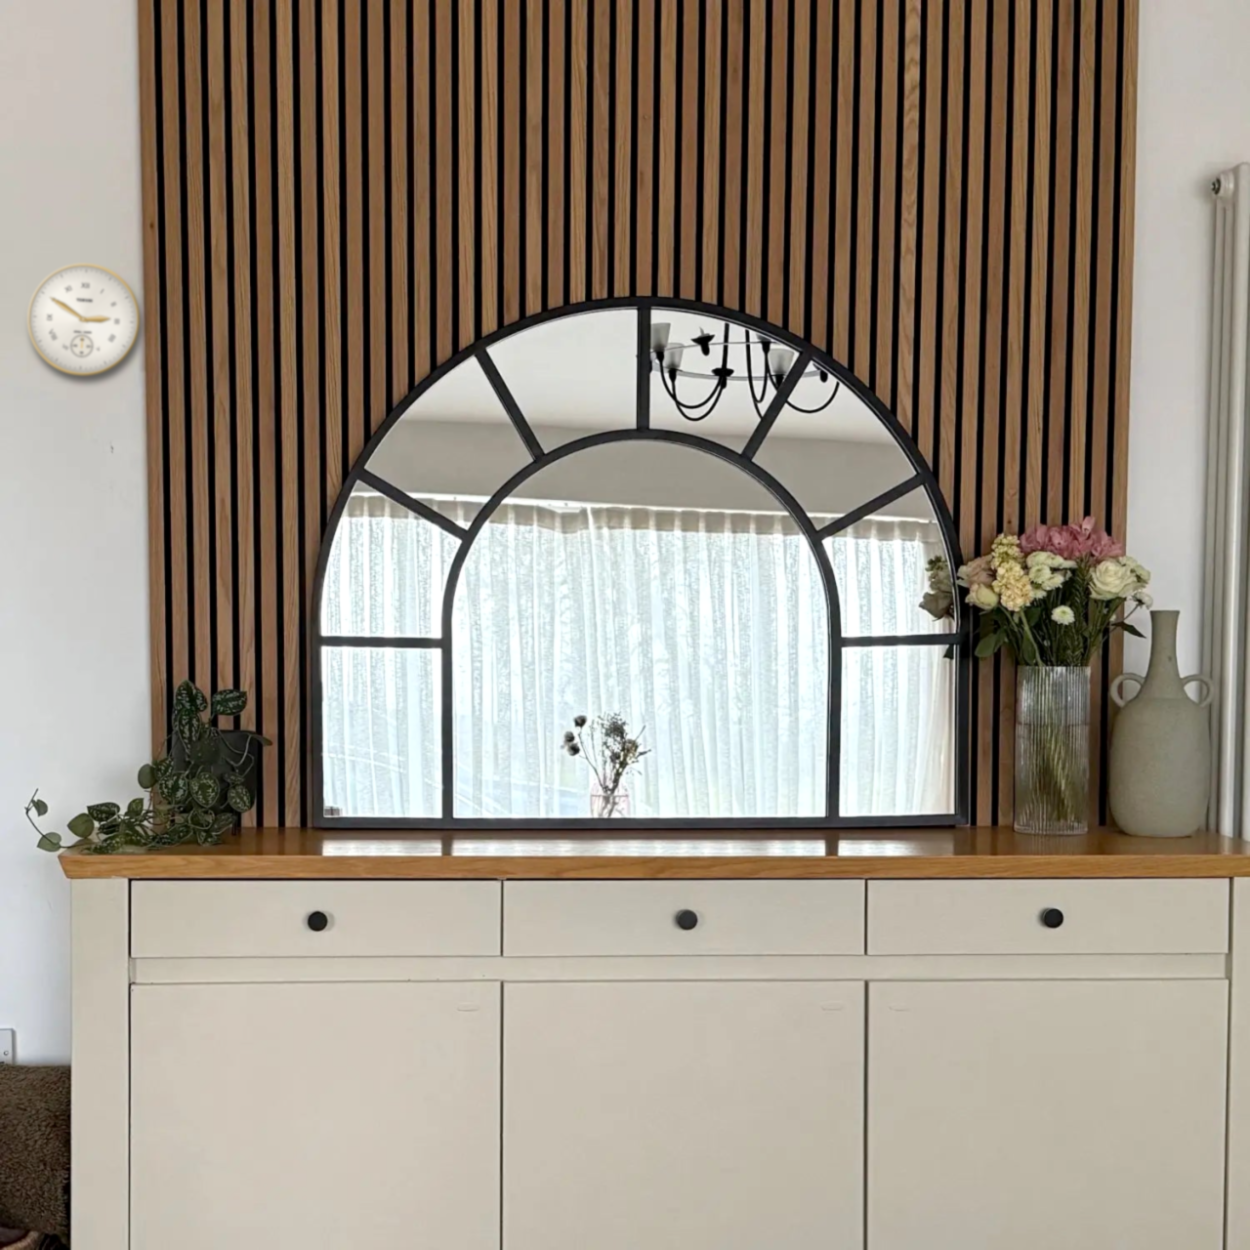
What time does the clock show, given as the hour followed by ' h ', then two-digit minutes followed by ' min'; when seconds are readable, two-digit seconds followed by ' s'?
2 h 50 min
